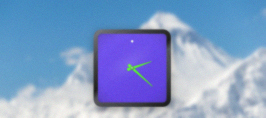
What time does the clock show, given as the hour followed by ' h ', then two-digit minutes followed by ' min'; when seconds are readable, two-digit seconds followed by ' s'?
2 h 22 min
